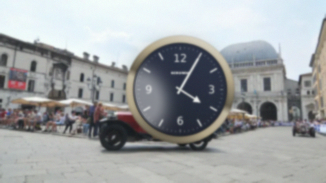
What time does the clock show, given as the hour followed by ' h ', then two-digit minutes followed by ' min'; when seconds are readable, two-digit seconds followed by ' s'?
4 h 05 min
